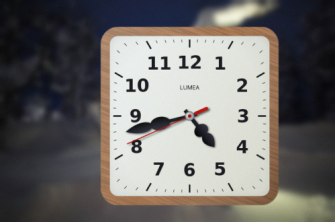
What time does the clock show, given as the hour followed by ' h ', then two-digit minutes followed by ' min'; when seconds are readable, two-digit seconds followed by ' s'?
4 h 42 min 41 s
